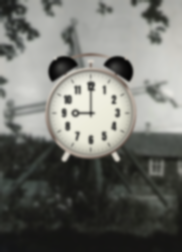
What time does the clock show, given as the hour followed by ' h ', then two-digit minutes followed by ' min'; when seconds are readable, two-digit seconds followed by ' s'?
9 h 00 min
